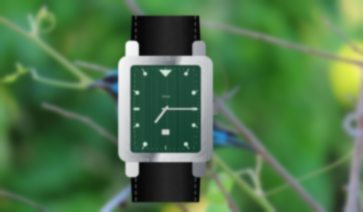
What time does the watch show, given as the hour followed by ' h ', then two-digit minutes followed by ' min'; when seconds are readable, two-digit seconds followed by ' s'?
7 h 15 min
